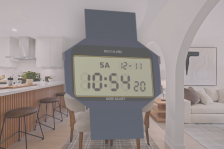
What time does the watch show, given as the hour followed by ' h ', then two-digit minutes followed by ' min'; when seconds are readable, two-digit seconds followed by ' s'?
10 h 54 min 20 s
